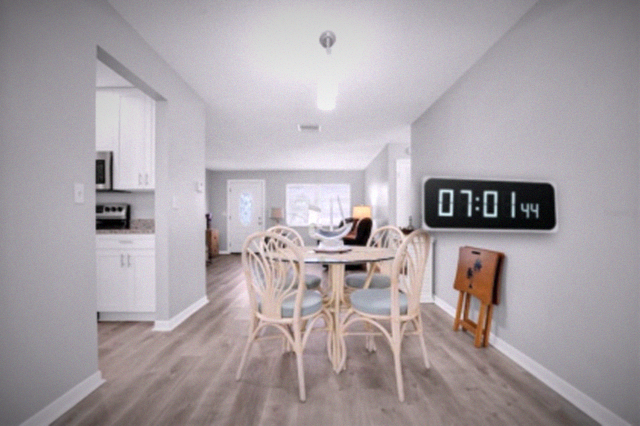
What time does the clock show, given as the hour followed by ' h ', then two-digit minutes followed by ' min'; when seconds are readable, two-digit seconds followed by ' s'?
7 h 01 min 44 s
